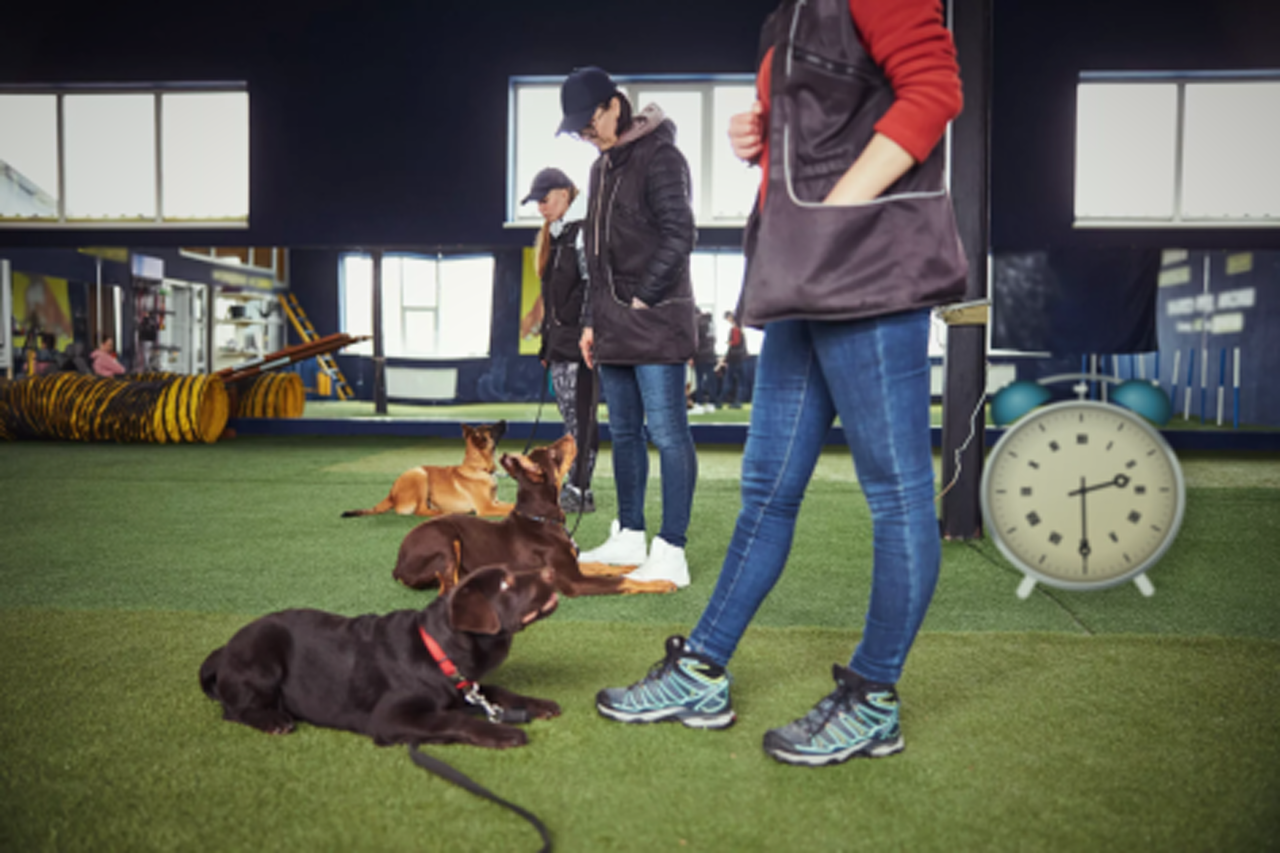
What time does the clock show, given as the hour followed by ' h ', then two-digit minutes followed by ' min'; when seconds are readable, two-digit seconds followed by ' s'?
2 h 30 min
